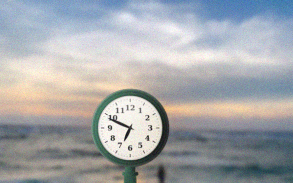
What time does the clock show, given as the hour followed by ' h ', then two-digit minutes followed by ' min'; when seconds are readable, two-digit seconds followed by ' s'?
6 h 49 min
